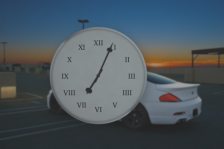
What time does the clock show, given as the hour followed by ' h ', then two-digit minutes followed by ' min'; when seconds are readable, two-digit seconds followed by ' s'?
7 h 04 min
